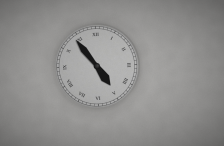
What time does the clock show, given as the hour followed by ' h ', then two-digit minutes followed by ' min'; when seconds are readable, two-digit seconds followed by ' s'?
4 h 54 min
